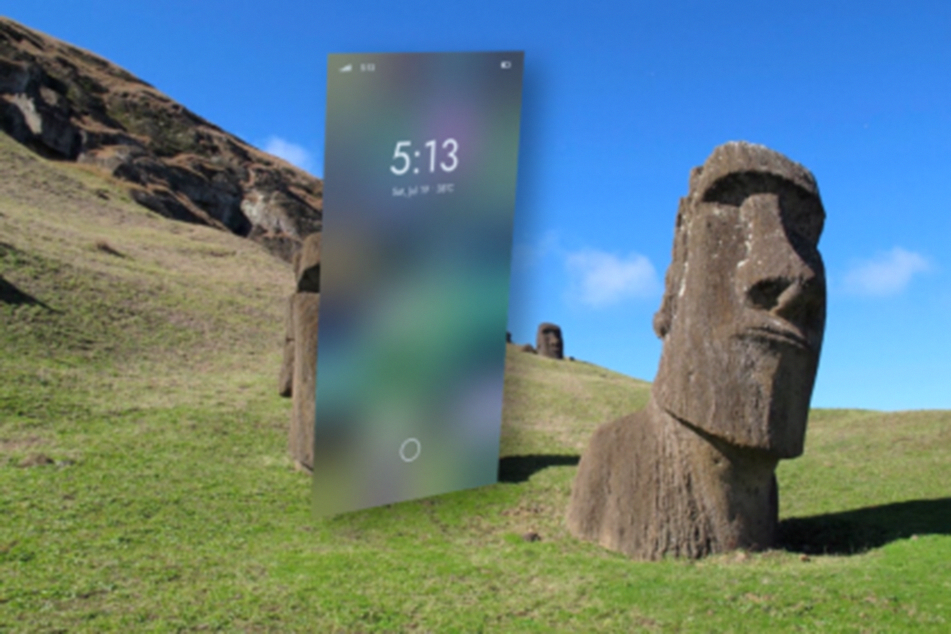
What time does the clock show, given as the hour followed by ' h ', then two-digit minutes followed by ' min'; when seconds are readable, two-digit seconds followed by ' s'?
5 h 13 min
